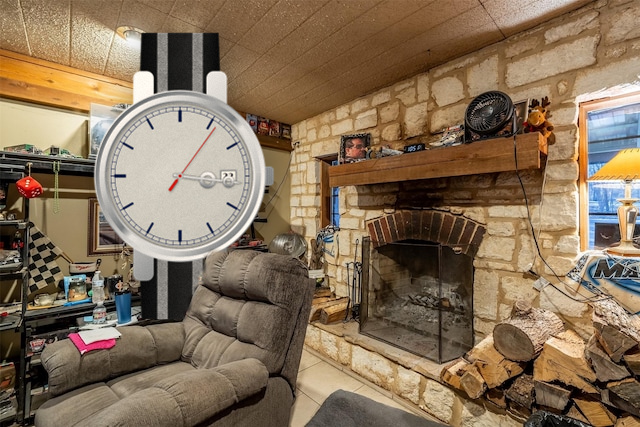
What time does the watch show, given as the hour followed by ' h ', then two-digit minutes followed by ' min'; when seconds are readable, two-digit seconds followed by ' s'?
3 h 16 min 06 s
